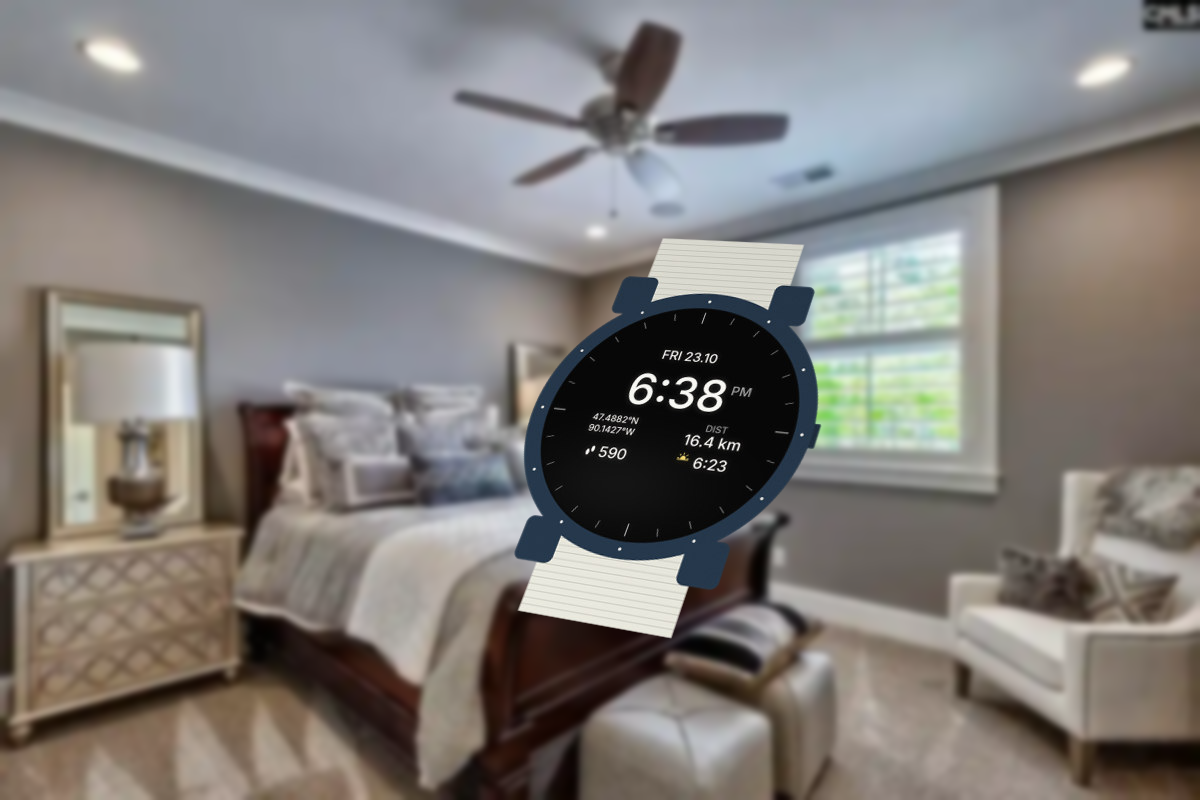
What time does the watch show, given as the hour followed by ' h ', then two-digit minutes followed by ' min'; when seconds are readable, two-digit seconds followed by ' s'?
6 h 38 min
